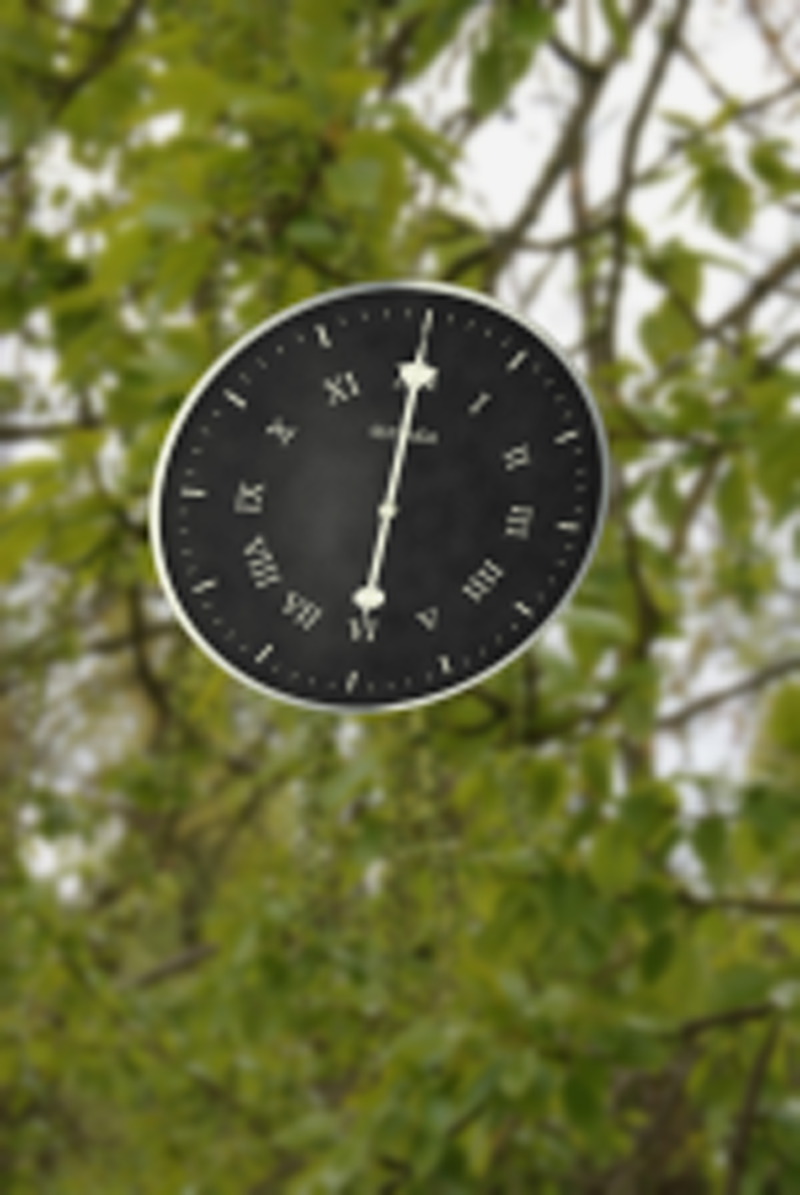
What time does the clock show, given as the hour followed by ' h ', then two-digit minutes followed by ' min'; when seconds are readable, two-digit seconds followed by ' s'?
6 h 00 min
